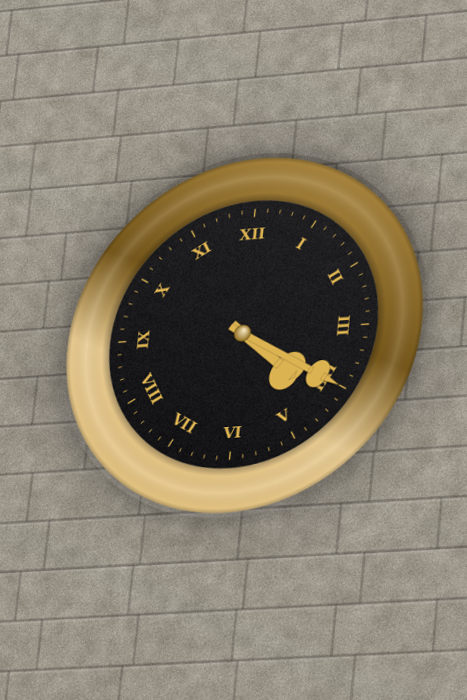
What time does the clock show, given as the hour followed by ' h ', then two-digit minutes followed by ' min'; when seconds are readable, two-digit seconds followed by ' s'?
4 h 20 min
